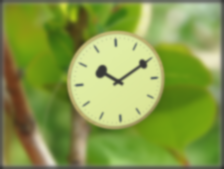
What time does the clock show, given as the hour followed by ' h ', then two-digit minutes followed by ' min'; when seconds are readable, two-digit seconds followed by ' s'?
10 h 10 min
